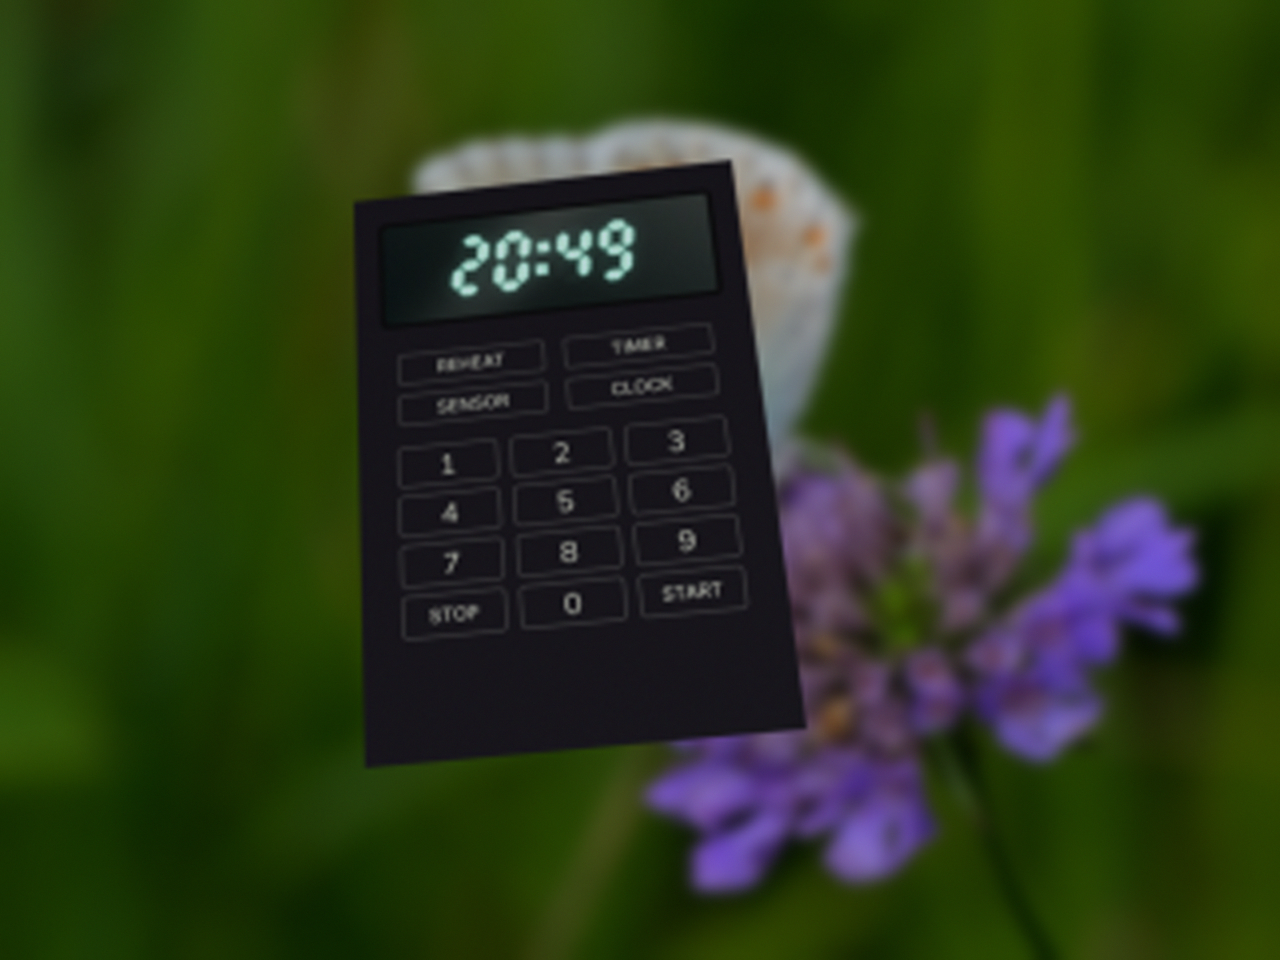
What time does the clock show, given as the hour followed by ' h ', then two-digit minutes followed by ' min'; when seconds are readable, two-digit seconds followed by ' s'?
20 h 49 min
